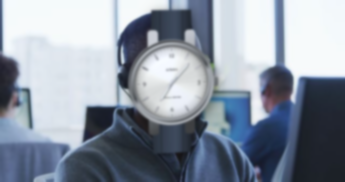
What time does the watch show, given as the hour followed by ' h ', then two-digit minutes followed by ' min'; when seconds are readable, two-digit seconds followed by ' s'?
7 h 07 min
